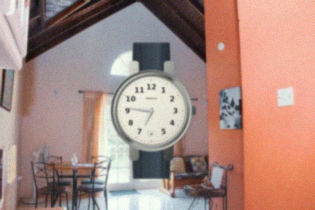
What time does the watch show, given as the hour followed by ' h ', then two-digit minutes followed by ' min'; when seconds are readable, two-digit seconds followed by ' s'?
6 h 46 min
